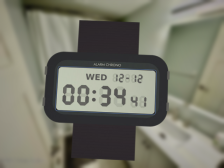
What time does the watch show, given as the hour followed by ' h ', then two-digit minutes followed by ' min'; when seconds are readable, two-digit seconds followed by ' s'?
0 h 34 min 41 s
